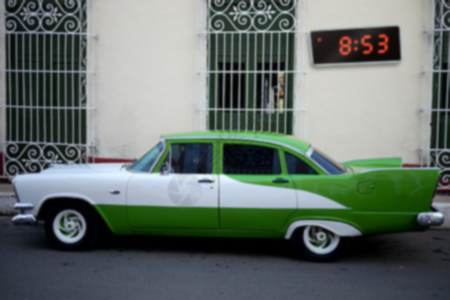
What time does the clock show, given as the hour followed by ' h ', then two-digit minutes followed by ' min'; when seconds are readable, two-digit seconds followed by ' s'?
8 h 53 min
